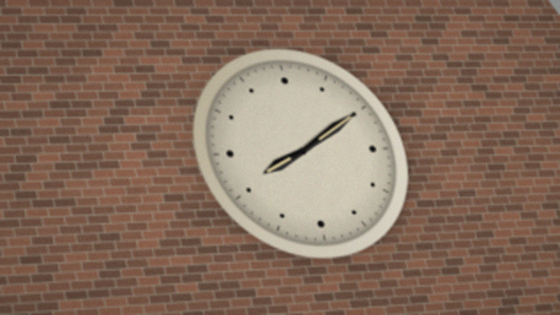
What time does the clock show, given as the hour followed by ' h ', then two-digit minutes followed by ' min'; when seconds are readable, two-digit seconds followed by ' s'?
8 h 10 min
